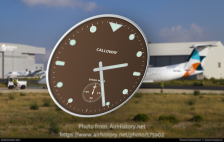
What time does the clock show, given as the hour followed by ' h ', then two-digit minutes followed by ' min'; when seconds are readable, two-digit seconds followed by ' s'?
2 h 26 min
